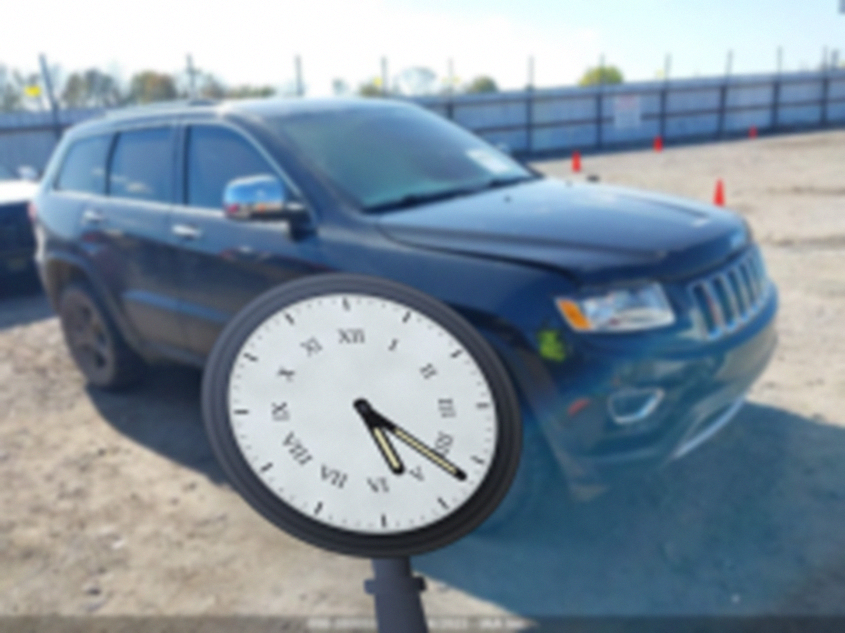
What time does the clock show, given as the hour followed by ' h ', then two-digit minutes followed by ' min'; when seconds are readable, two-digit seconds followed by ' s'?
5 h 22 min
